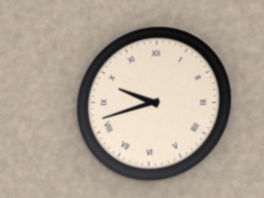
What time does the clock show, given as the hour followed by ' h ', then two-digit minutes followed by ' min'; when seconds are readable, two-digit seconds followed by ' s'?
9 h 42 min
